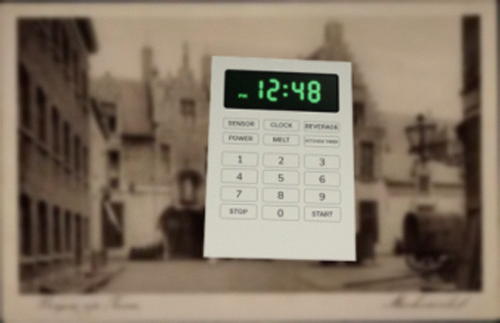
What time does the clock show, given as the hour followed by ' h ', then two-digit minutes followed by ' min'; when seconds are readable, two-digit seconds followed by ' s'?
12 h 48 min
